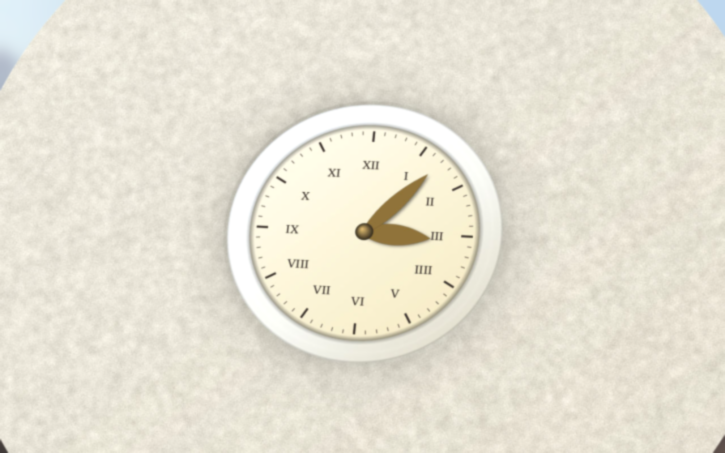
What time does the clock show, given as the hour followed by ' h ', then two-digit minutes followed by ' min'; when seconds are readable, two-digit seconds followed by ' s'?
3 h 07 min
